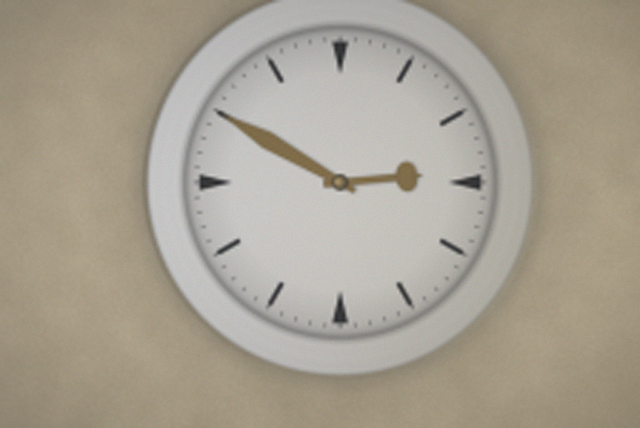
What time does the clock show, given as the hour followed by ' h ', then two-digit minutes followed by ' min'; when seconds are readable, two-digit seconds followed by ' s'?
2 h 50 min
